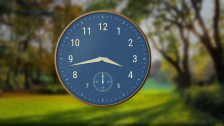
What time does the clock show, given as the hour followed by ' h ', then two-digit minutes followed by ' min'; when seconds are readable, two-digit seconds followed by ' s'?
3 h 43 min
